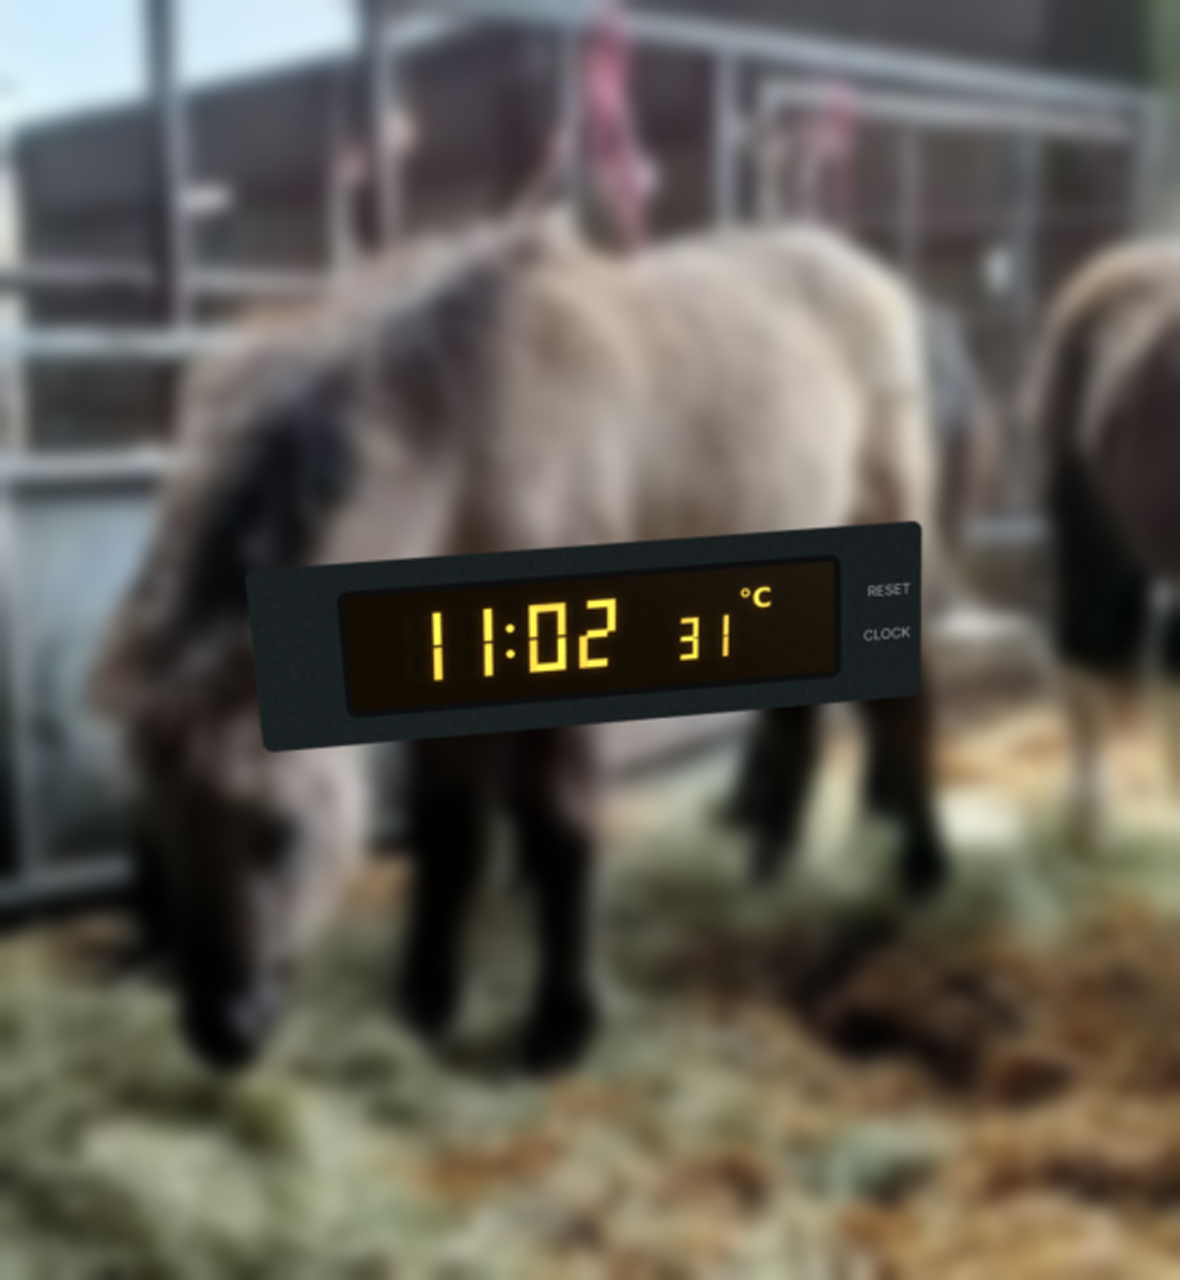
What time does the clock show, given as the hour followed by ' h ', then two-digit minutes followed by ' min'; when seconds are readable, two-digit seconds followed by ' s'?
11 h 02 min
